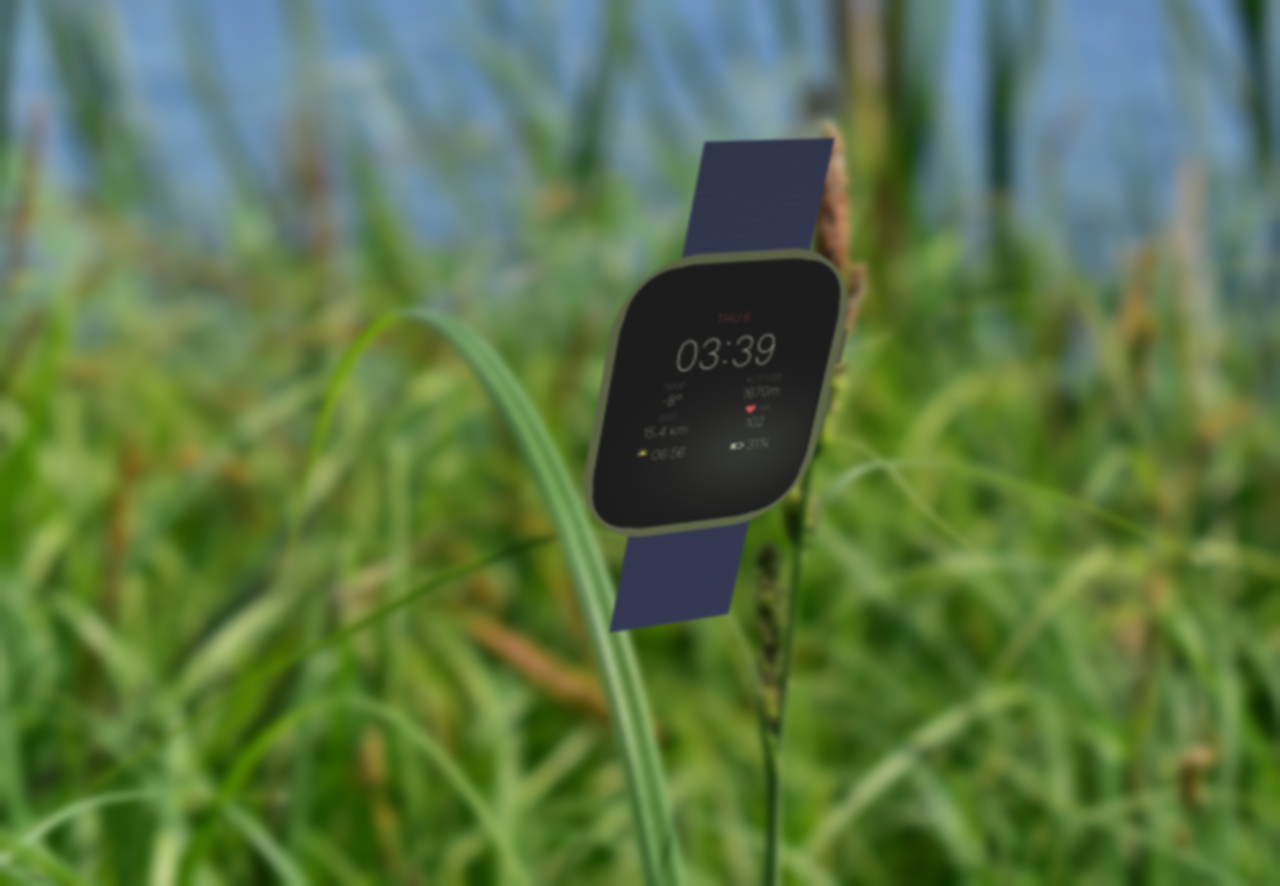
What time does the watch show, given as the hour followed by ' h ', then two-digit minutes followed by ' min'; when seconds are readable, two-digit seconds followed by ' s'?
3 h 39 min
